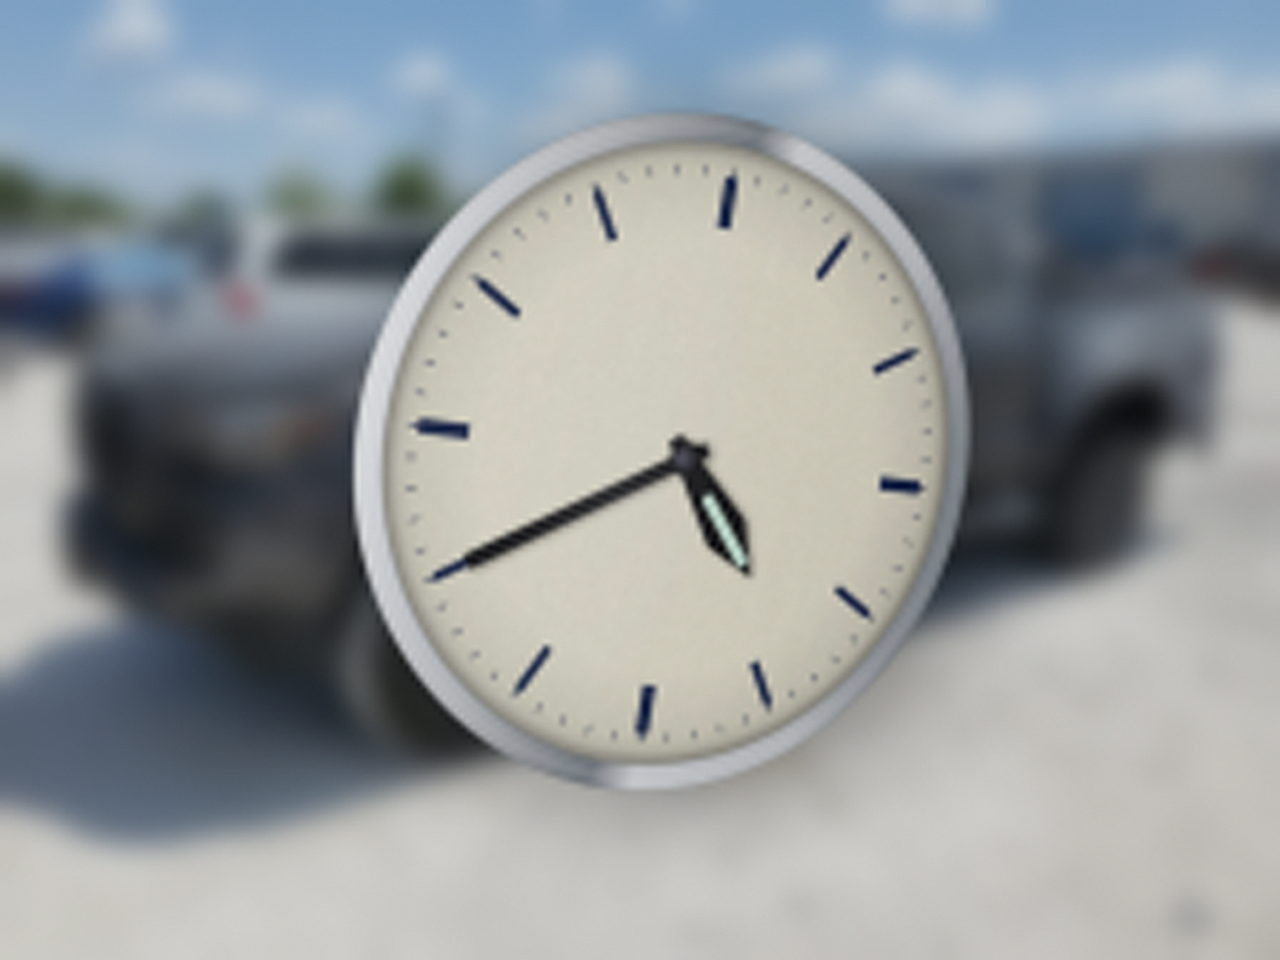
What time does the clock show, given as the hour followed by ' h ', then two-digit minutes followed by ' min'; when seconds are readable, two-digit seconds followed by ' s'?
4 h 40 min
